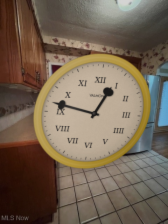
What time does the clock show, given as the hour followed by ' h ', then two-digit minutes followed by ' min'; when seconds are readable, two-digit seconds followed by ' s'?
12 h 47 min
